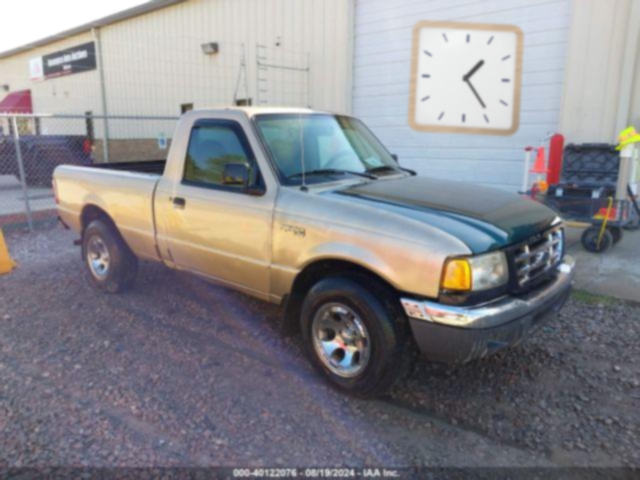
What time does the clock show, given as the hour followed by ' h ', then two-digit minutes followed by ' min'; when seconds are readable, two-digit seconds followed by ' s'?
1 h 24 min
